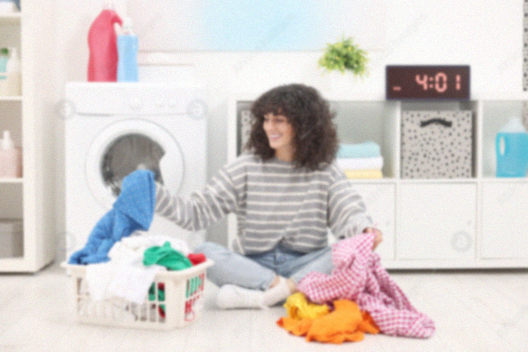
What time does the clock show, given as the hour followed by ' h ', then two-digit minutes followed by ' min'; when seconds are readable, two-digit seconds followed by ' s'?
4 h 01 min
